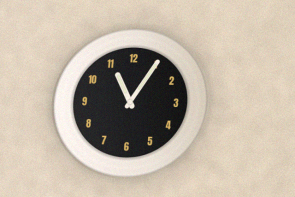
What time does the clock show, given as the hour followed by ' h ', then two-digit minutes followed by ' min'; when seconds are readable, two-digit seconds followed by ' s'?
11 h 05 min
